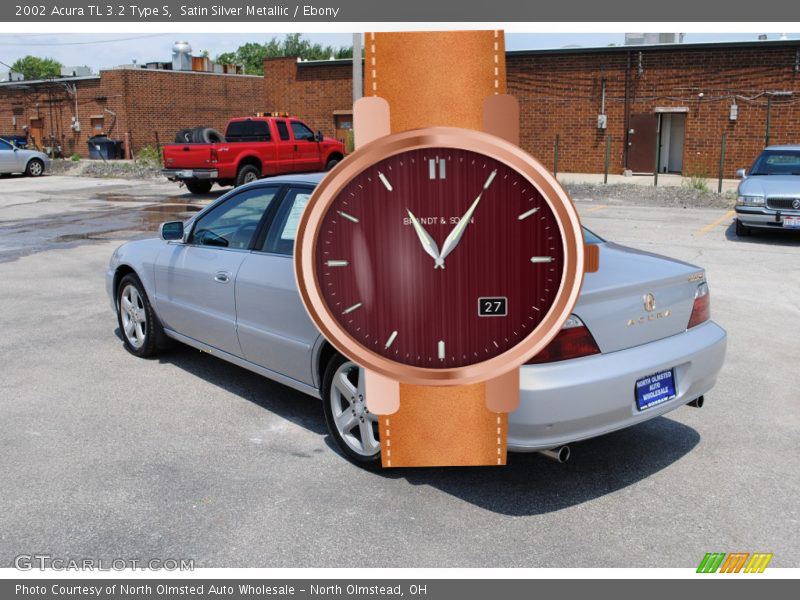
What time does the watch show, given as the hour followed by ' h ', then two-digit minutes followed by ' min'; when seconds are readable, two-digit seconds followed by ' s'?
11 h 05 min
